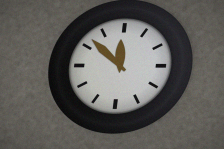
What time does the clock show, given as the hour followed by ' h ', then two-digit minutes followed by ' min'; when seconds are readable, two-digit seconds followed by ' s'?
11 h 52 min
